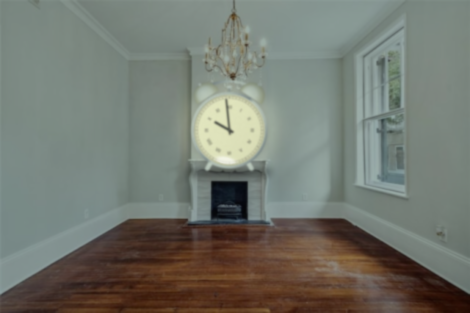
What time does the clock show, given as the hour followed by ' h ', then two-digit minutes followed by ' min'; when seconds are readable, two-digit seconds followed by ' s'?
9 h 59 min
